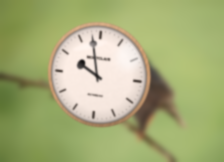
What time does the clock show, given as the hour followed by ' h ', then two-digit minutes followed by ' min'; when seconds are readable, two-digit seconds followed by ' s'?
9 h 58 min
